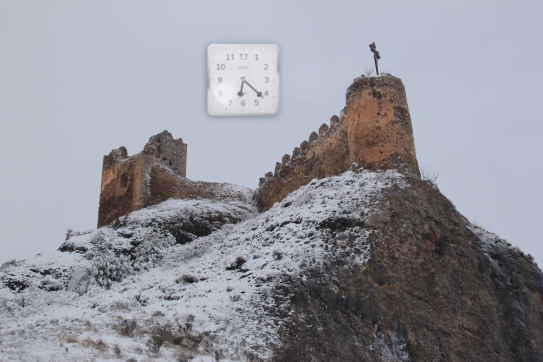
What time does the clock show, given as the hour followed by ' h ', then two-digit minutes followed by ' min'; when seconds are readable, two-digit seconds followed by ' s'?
6 h 22 min
